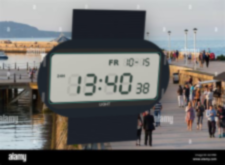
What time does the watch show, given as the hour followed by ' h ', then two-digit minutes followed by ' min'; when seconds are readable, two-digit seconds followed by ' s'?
13 h 40 min 38 s
